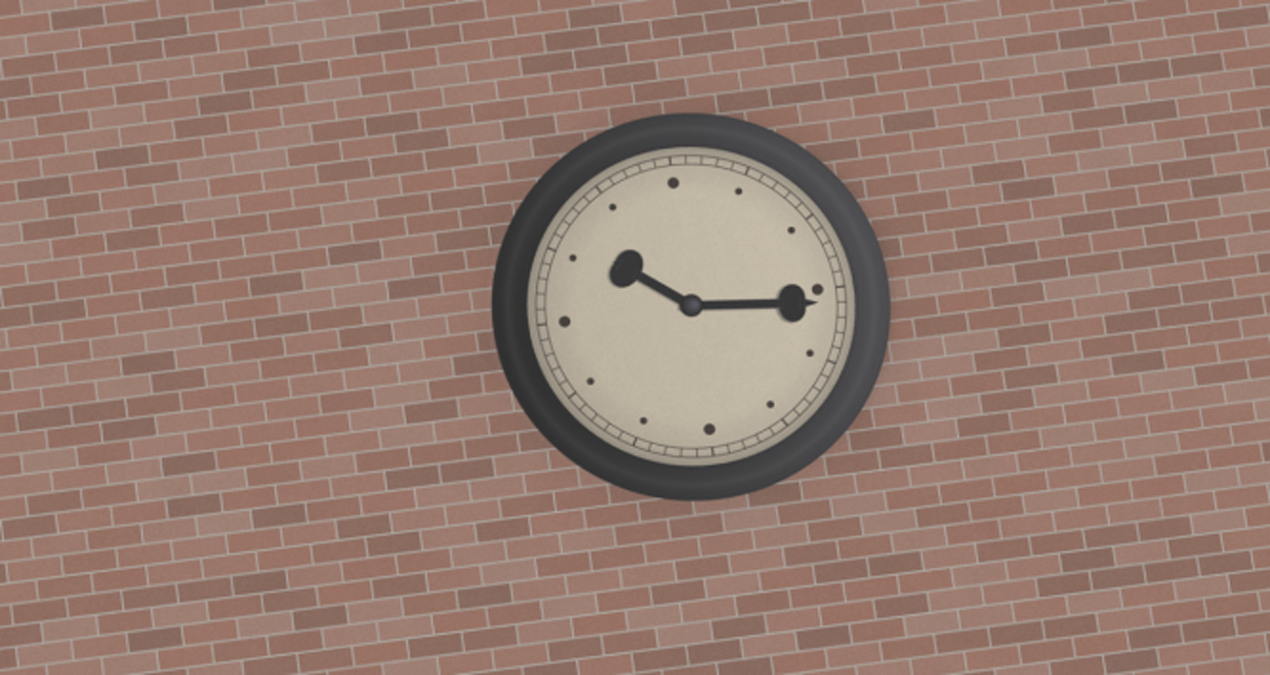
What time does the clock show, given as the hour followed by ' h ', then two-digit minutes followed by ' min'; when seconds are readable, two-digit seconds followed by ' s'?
10 h 16 min
